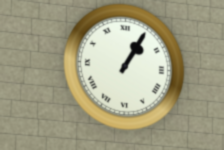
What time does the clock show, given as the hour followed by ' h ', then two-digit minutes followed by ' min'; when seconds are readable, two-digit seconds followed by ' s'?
1 h 05 min
